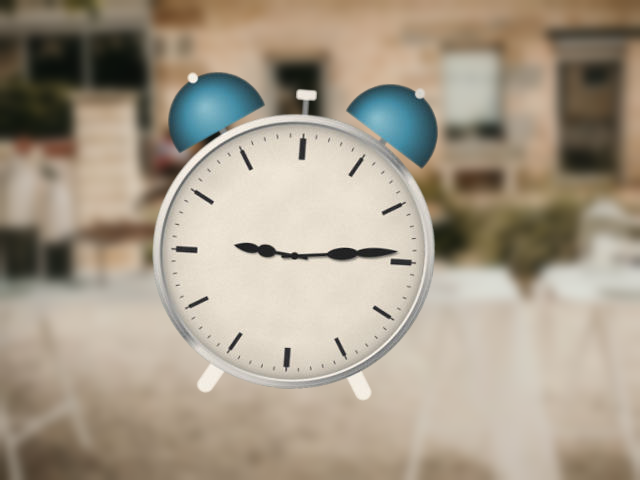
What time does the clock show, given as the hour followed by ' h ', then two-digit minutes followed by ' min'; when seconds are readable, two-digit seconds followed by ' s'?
9 h 14 min
